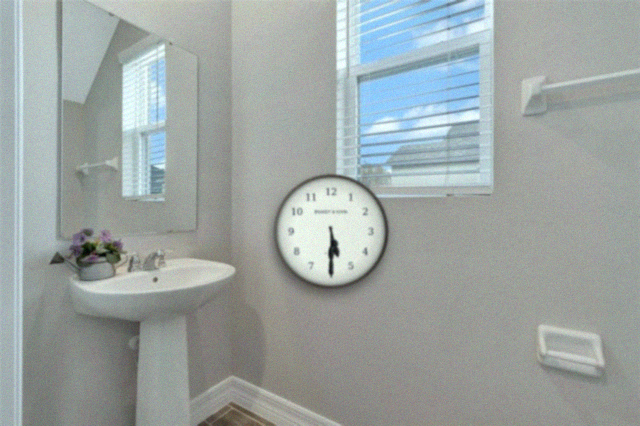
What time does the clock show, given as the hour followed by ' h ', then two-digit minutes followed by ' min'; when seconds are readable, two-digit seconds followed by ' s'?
5 h 30 min
